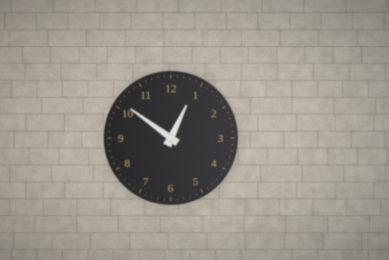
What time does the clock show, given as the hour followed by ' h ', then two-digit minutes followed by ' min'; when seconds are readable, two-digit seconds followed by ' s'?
12 h 51 min
